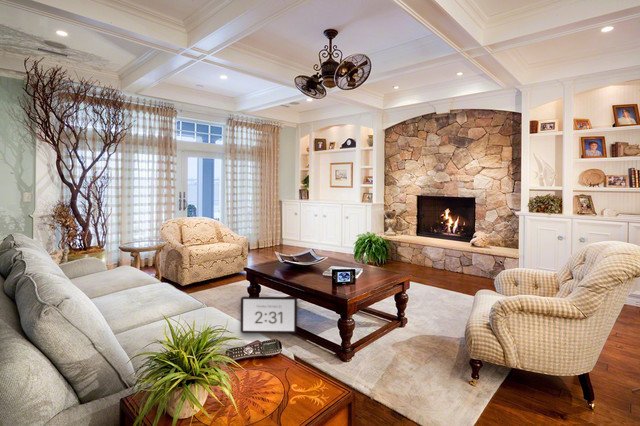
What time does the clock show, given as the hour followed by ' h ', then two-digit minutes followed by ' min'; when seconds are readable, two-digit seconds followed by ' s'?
2 h 31 min
